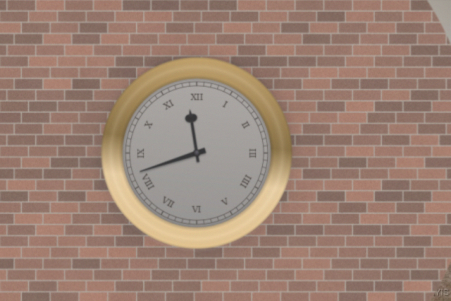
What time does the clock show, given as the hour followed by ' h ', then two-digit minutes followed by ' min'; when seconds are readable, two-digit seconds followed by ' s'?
11 h 42 min
